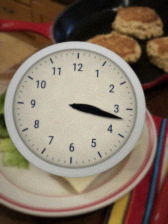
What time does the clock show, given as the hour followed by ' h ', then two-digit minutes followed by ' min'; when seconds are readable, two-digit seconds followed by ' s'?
3 h 17 min
